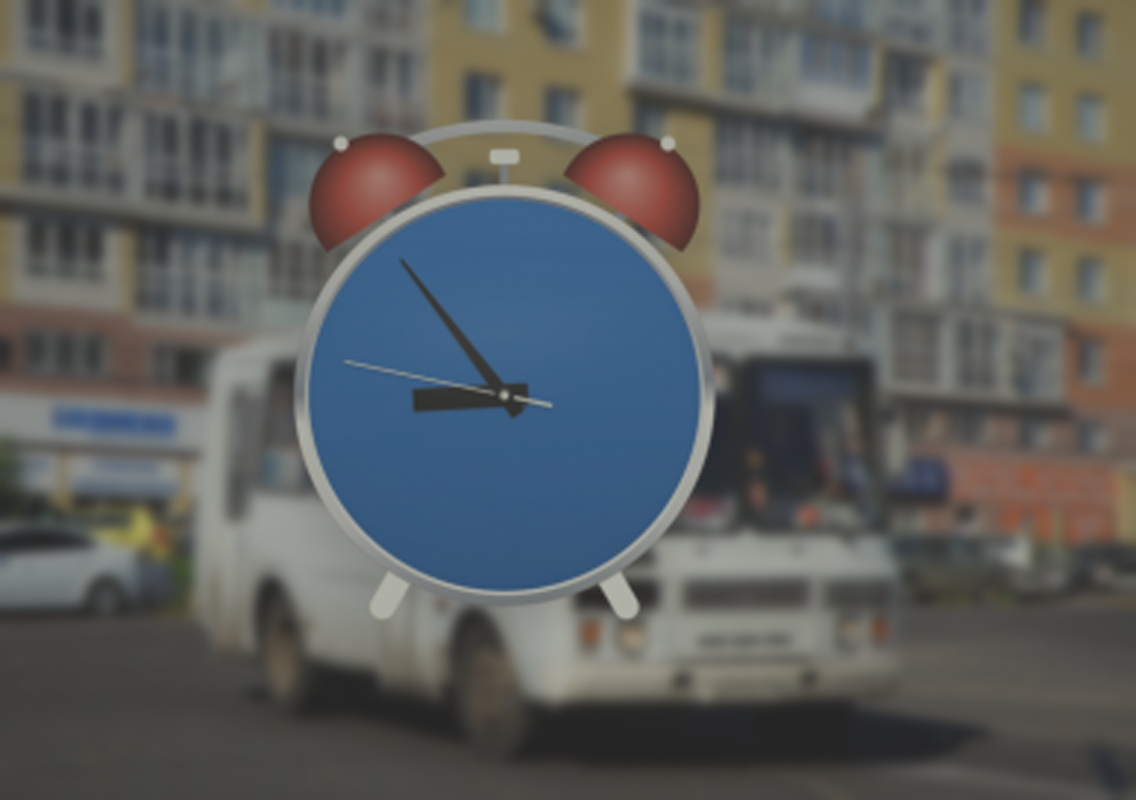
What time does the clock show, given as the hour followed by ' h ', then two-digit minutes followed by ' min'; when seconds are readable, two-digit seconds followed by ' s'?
8 h 53 min 47 s
